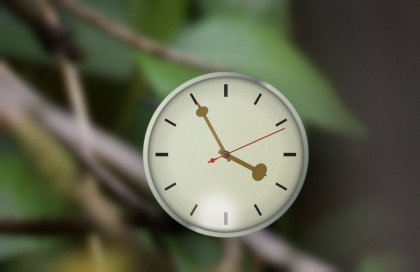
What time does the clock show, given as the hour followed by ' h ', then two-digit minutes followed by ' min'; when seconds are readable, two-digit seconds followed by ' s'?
3 h 55 min 11 s
